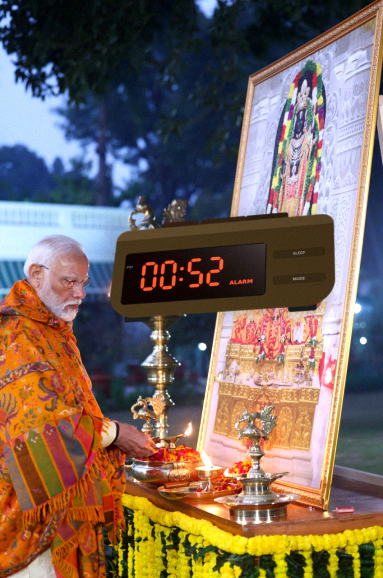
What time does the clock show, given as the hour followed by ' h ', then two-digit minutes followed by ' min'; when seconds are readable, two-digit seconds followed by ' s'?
0 h 52 min
